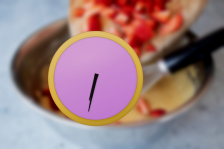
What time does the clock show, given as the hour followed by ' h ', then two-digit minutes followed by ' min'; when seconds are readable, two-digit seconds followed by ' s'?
6 h 32 min
